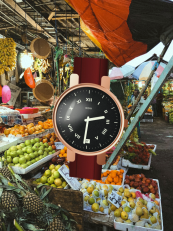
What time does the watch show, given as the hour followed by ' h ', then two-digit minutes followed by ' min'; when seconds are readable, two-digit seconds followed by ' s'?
2 h 31 min
